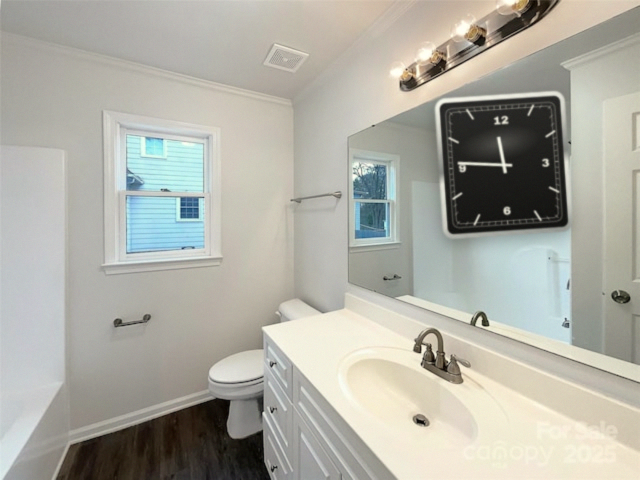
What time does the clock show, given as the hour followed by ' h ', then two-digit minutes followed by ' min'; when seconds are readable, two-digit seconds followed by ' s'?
11 h 46 min
